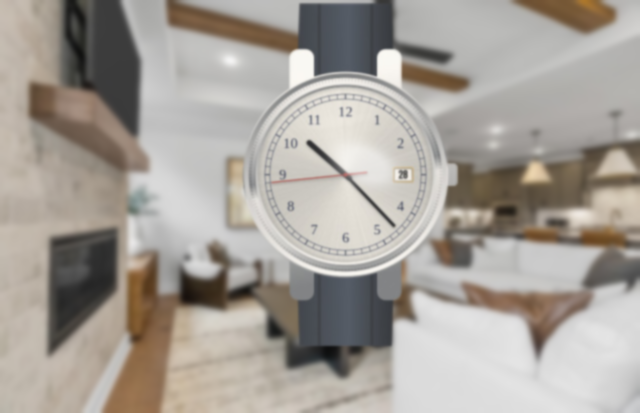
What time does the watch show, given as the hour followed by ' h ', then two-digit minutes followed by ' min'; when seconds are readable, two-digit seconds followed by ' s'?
10 h 22 min 44 s
